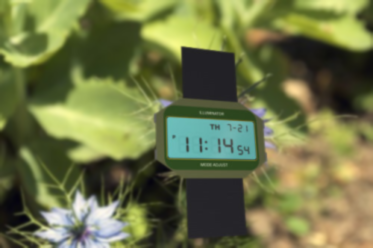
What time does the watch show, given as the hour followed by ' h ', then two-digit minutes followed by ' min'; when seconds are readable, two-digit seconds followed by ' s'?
11 h 14 min
